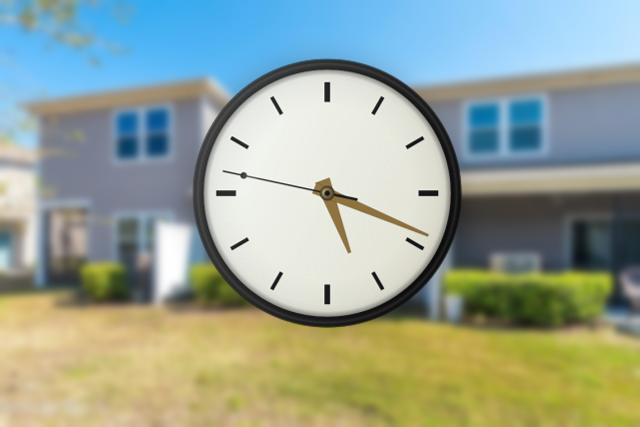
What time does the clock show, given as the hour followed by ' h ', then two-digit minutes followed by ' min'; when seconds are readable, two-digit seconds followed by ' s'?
5 h 18 min 47 s
